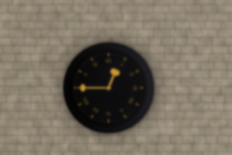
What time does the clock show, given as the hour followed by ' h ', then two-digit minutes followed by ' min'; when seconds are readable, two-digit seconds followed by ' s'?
12 h 45 min
